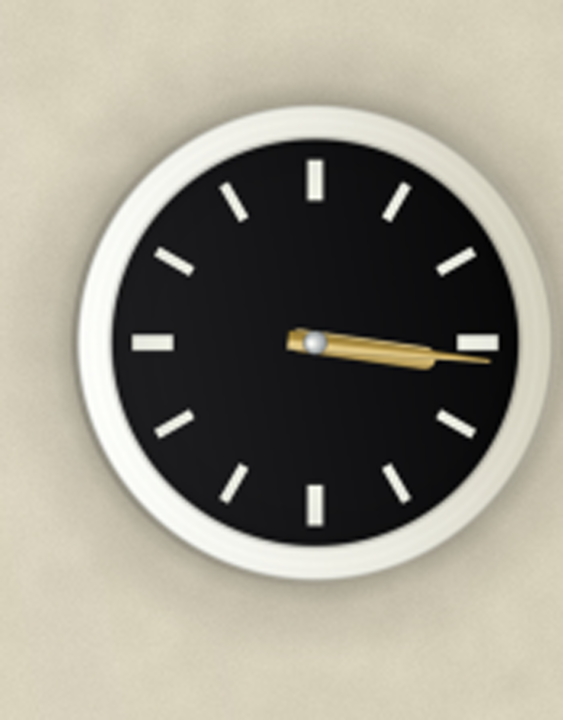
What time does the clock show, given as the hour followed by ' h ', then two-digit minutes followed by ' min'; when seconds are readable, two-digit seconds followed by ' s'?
3 h 16 min
